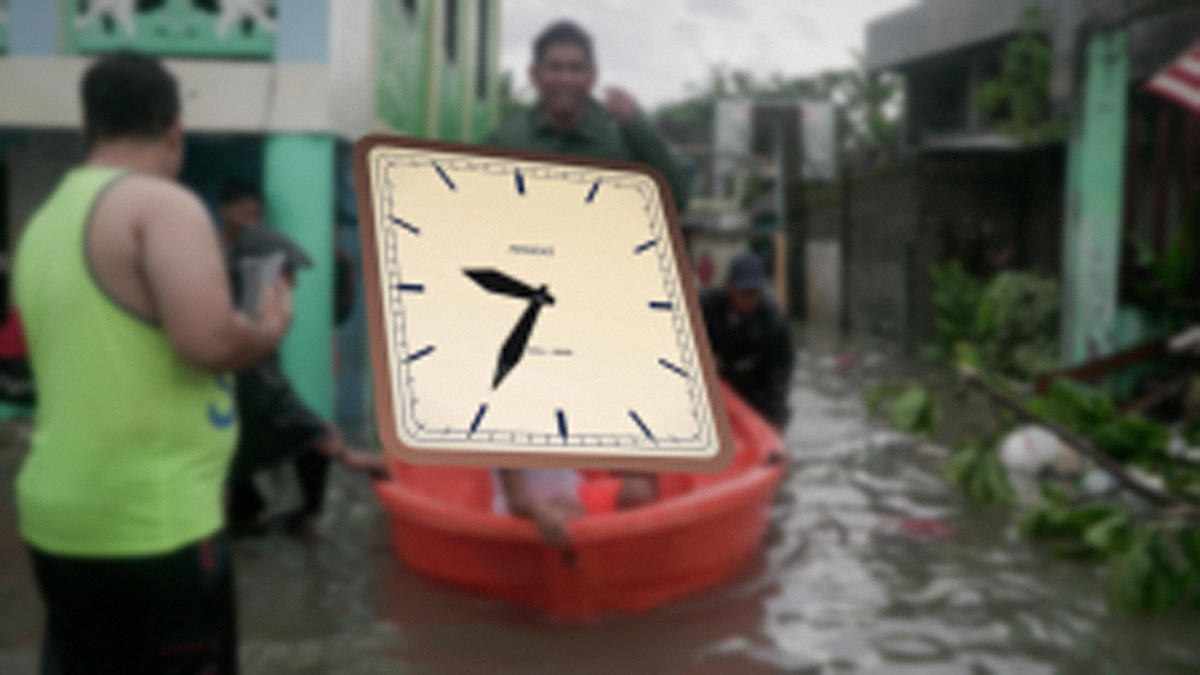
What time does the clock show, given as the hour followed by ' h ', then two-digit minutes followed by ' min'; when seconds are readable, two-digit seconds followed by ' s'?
9 h 35 min
